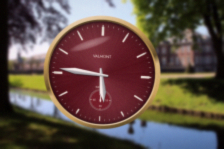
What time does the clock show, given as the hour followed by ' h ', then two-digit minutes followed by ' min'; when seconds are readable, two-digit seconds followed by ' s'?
5 h 46 min
